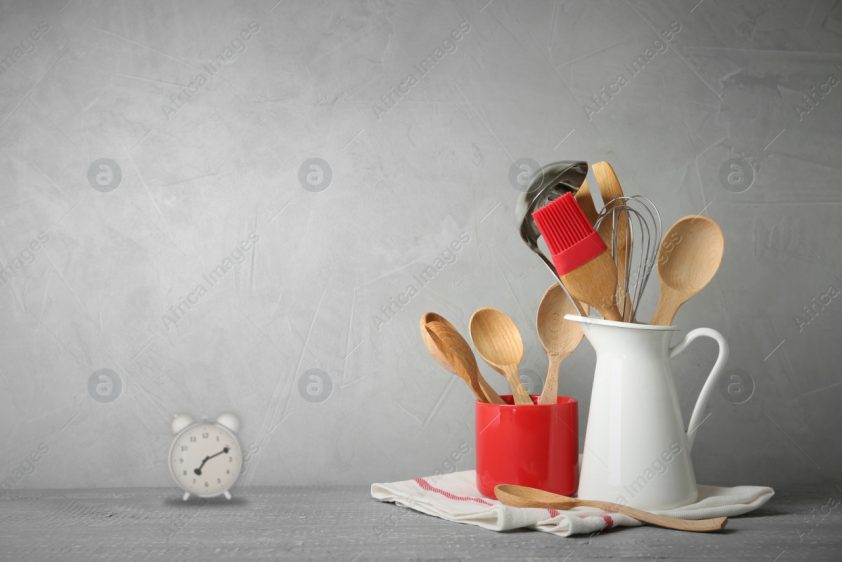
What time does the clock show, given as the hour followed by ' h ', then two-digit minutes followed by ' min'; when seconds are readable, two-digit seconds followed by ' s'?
7 h 11 min
